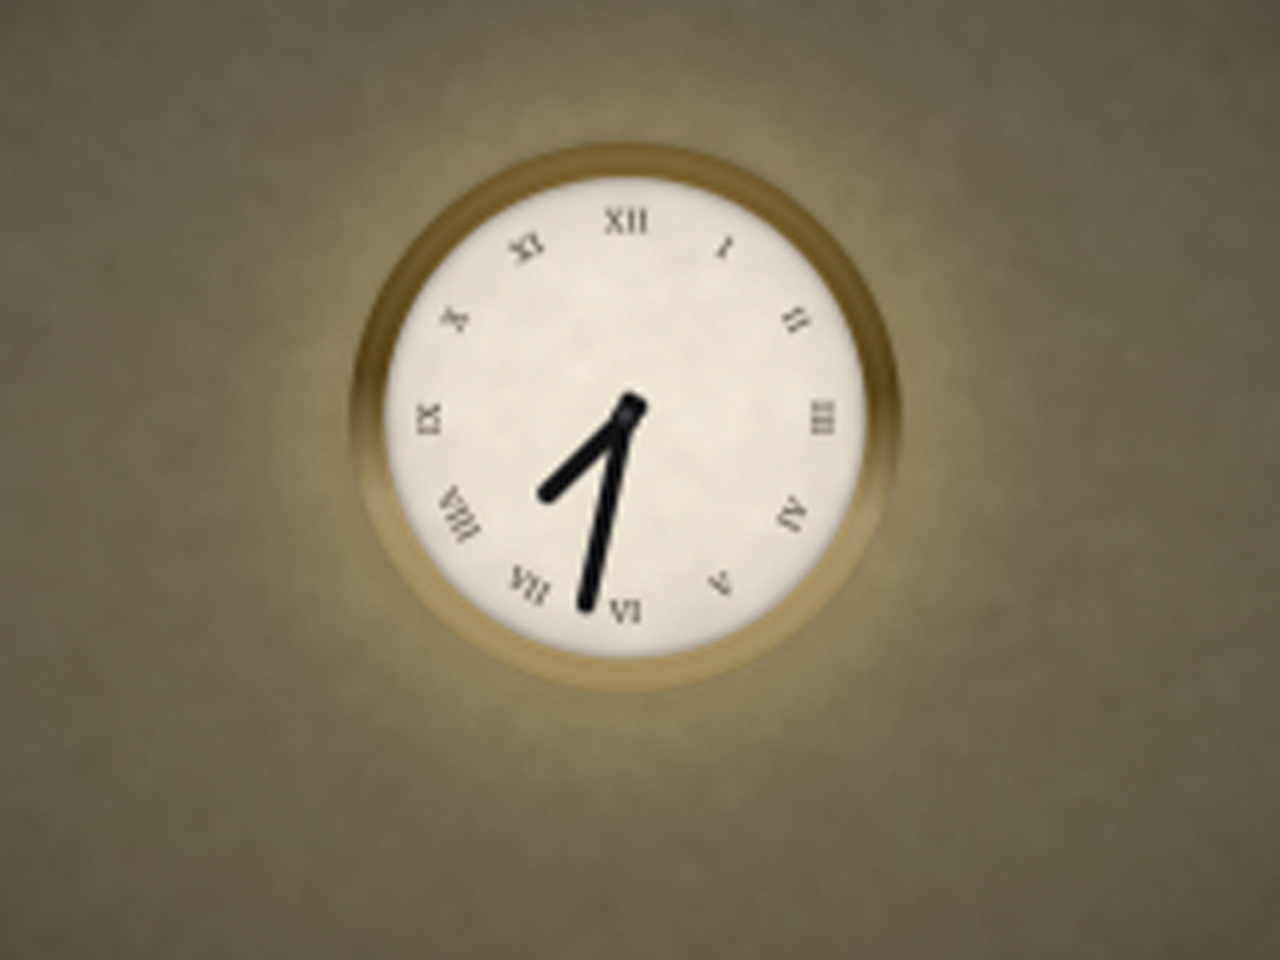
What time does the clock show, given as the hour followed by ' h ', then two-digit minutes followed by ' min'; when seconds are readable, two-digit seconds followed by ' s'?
7 h 32 min
